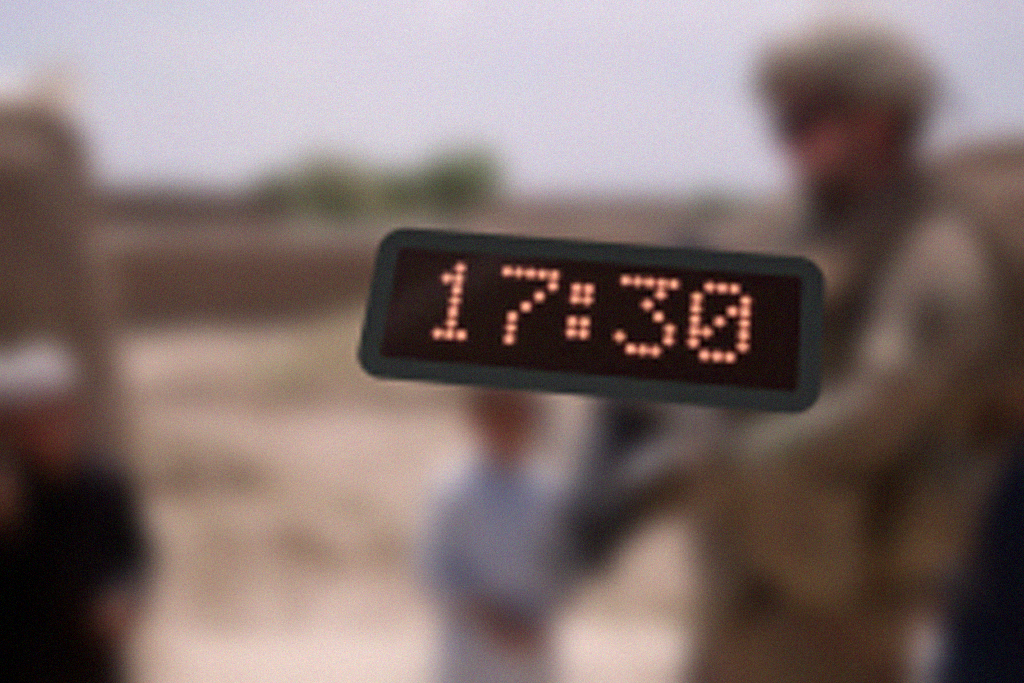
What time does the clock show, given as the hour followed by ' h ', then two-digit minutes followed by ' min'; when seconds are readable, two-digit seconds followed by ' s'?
17 h 30 min
